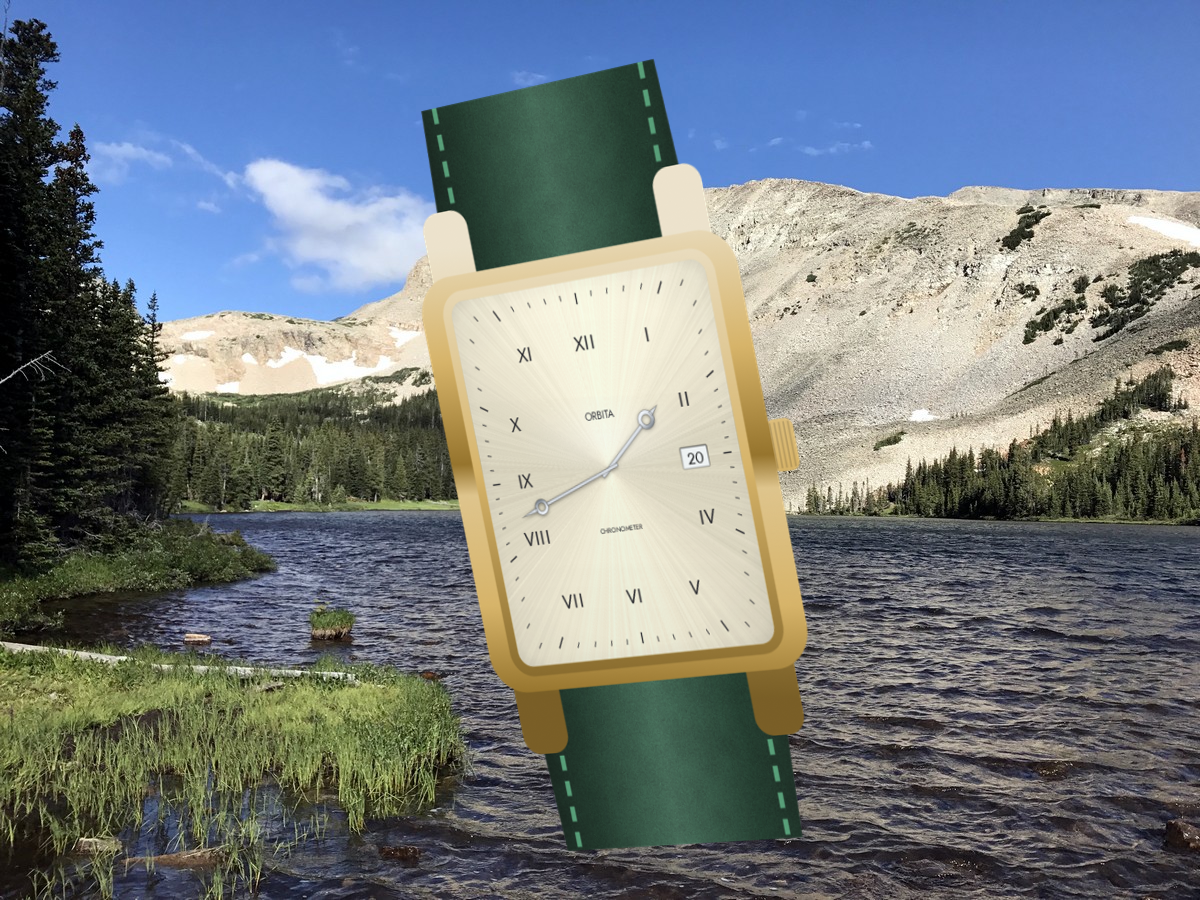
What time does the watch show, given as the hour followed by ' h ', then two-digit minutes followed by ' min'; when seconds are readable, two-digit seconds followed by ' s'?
1 h 42 min
